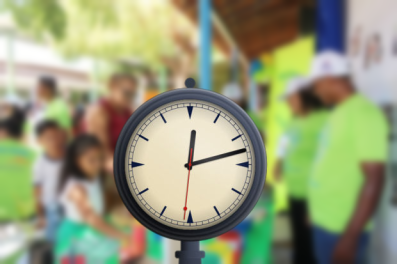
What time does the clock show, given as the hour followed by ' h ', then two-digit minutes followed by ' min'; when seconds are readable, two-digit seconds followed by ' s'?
12 h 12 min 31 s
